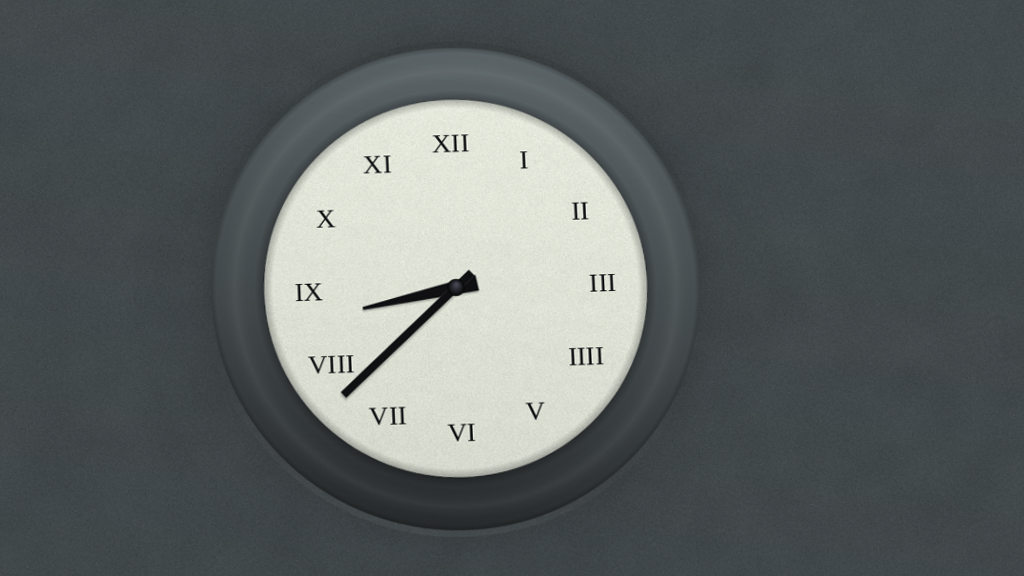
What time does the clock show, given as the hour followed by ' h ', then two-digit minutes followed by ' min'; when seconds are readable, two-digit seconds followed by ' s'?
8 h 38 min
